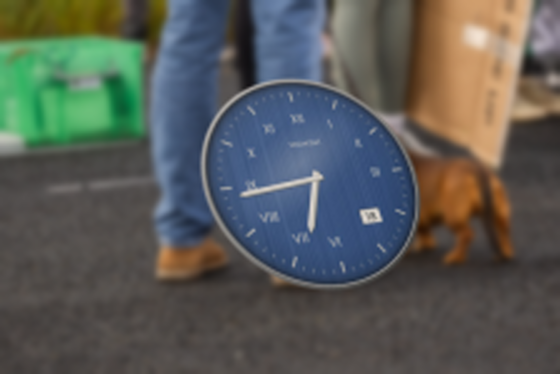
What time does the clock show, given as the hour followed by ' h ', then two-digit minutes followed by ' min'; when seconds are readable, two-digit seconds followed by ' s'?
6 h 44 min
